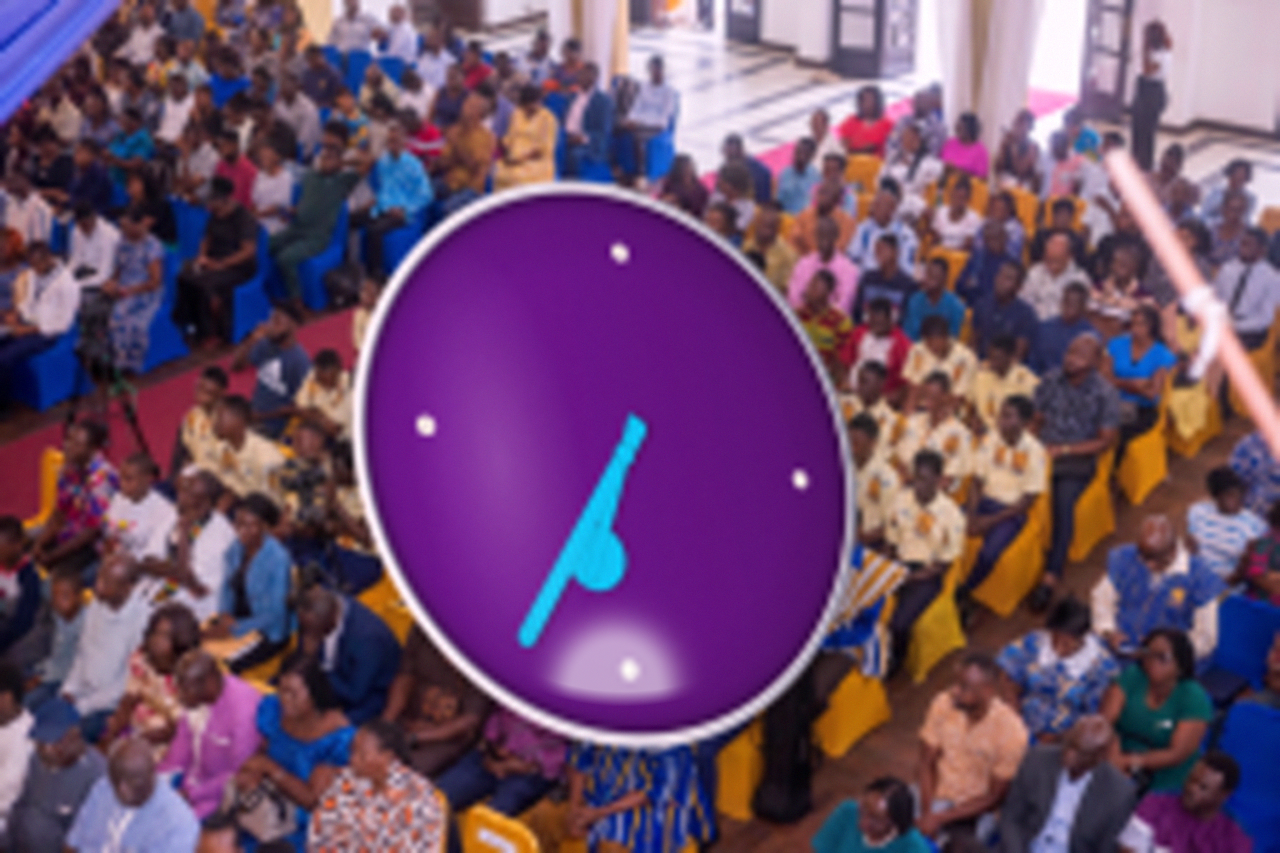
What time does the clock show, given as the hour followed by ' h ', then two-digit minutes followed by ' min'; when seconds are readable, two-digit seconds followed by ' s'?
6 h 35 min
